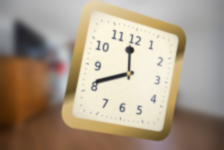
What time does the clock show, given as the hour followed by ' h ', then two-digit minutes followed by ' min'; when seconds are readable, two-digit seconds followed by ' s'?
11 h 41 min
